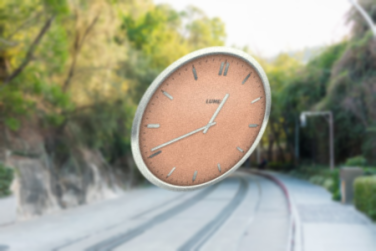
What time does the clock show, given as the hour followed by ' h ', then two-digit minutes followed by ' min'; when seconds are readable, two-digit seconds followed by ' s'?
12 h 41 min
